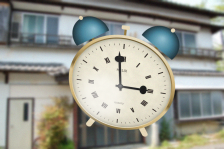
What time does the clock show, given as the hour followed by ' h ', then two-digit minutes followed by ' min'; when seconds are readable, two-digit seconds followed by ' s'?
2 h 59 min
